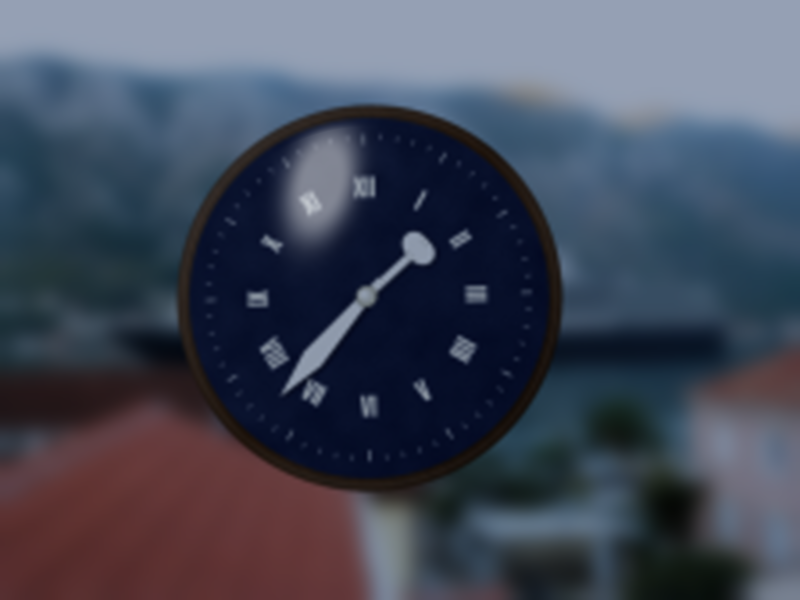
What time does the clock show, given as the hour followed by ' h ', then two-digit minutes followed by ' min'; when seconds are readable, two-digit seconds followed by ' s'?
1 h 37 min
